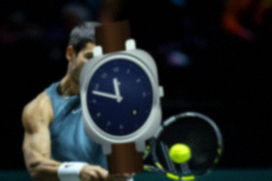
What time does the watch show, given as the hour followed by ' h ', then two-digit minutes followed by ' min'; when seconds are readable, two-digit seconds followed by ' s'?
11 h 48 min
